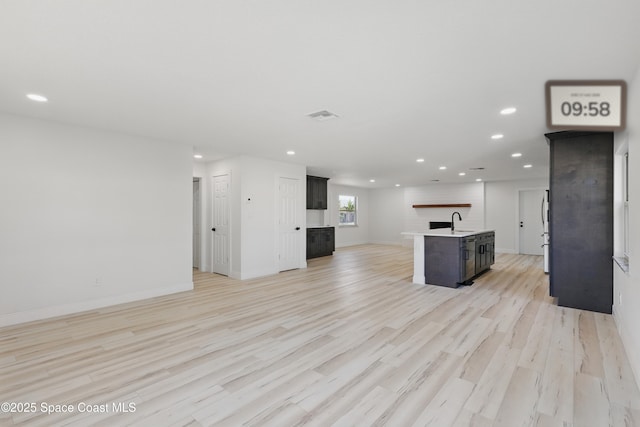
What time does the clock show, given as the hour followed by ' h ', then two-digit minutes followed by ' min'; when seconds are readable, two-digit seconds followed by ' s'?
9 h 58 min
